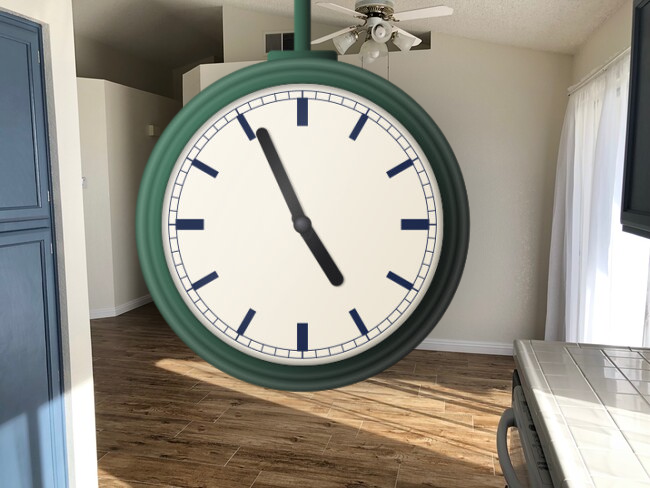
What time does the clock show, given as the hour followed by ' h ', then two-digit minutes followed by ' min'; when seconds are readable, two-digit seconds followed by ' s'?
4 h 56 min
